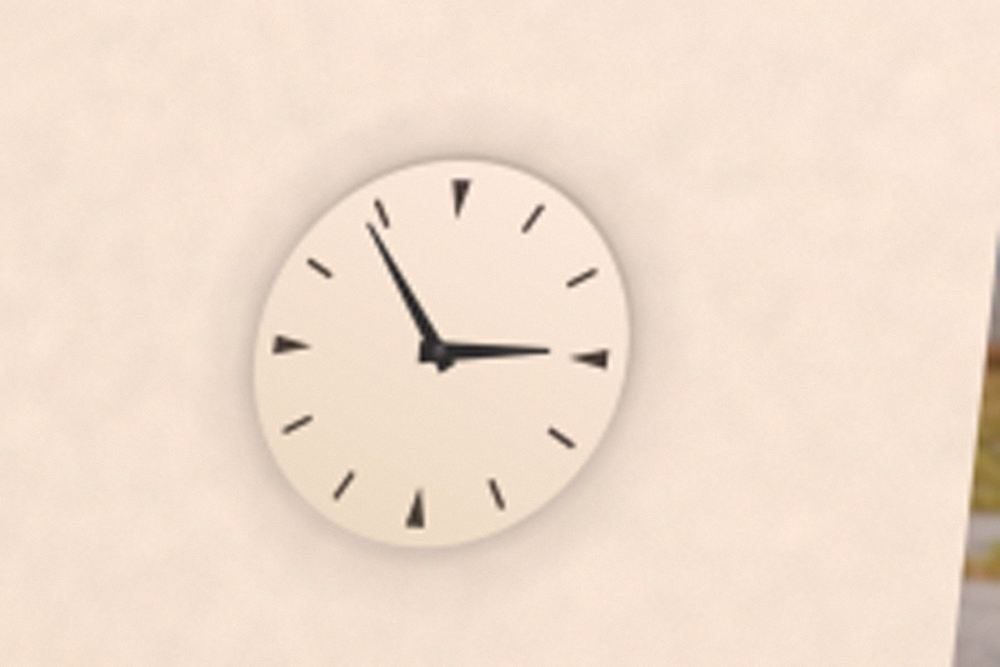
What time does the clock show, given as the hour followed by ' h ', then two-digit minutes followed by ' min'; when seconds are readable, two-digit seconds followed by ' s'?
2 h 54 min
